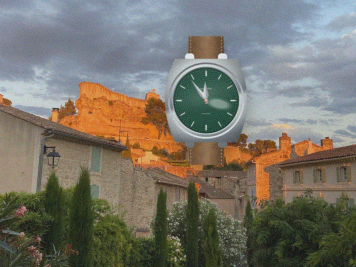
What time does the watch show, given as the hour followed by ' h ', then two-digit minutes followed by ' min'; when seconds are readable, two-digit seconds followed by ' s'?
11 h 54 min
